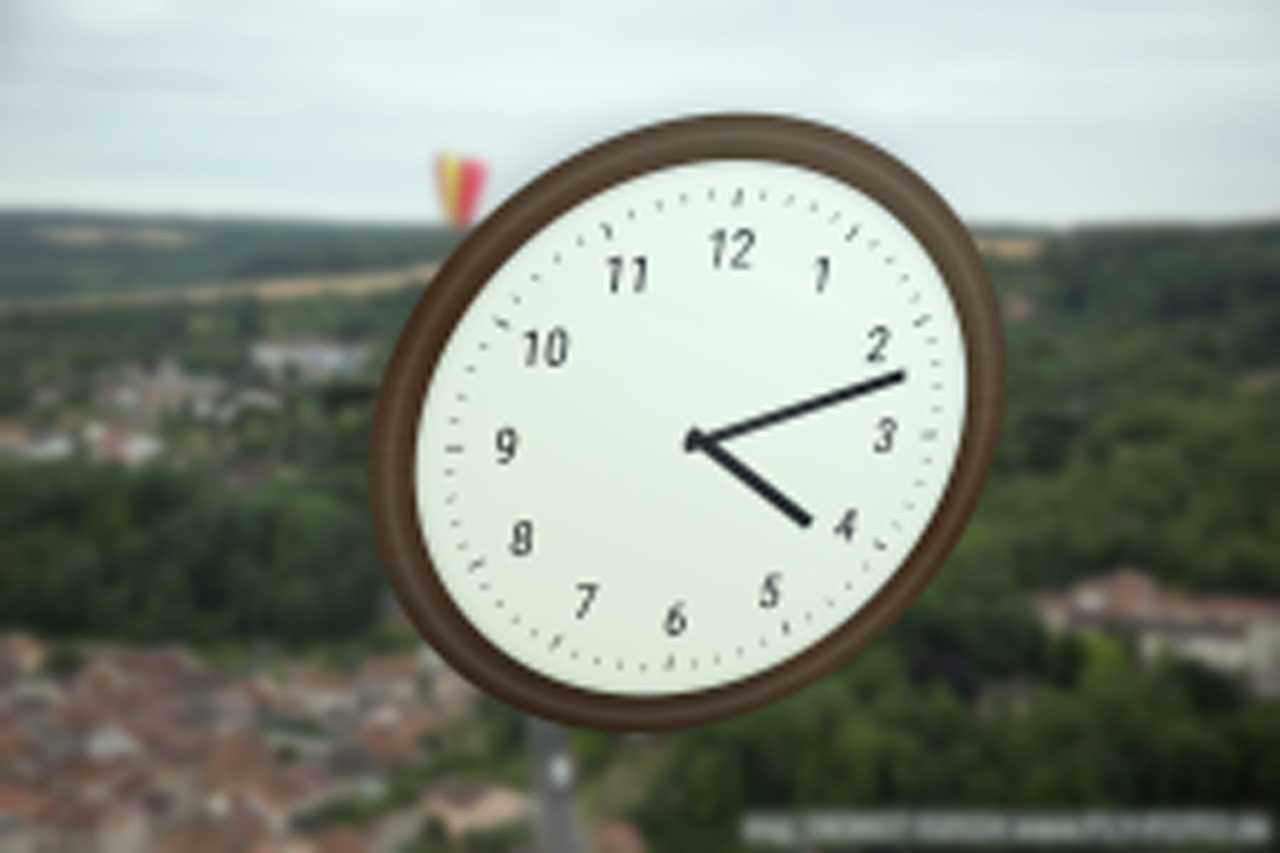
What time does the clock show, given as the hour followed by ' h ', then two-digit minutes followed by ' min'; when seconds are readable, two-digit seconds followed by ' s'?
4 h 12 min
